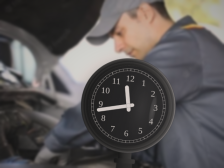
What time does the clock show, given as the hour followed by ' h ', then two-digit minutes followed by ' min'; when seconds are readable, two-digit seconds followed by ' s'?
11 h 43 min
